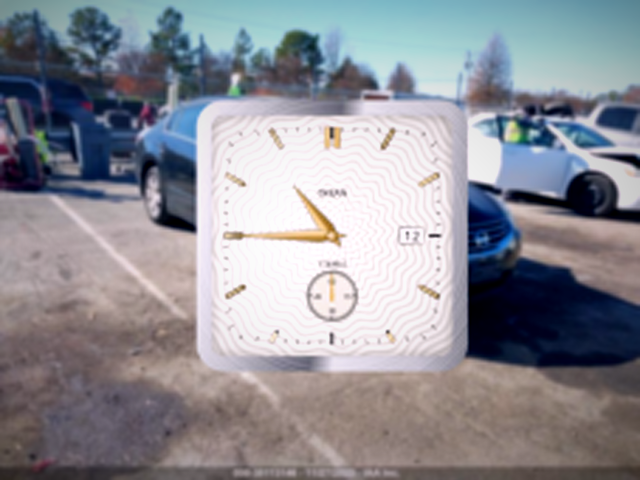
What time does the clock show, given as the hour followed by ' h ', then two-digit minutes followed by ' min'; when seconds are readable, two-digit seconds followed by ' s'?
10 h 45 min
